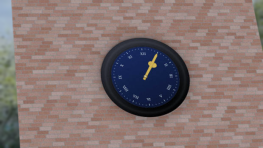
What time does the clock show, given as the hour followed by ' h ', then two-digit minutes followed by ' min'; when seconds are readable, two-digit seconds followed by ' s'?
1 h 05 min
